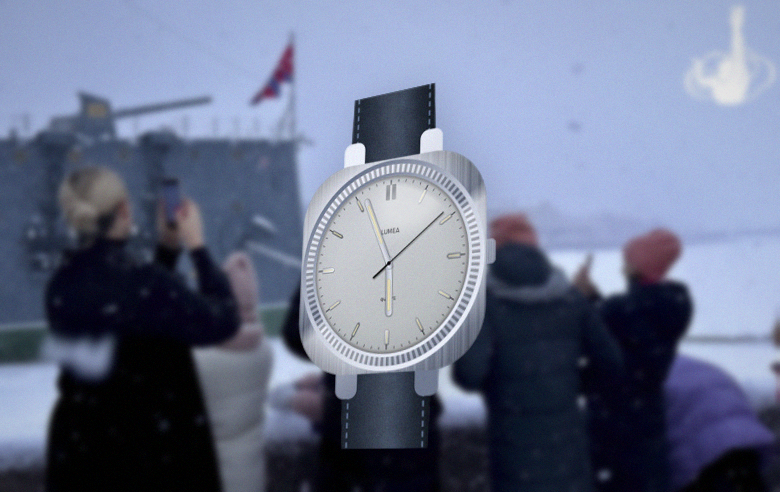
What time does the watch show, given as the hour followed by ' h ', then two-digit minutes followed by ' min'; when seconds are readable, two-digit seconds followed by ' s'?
5 h 56 min 09 s
